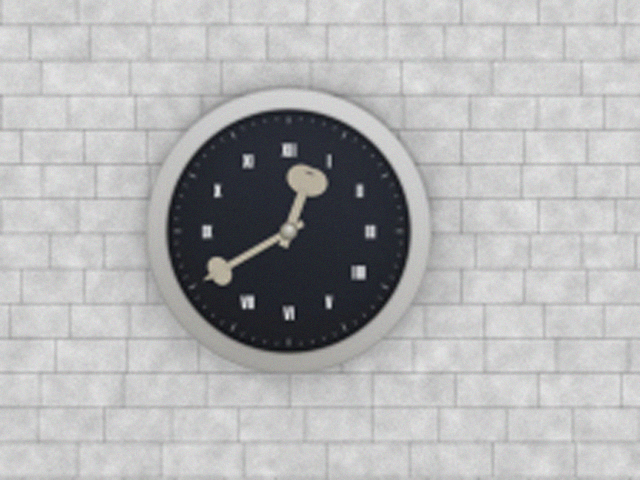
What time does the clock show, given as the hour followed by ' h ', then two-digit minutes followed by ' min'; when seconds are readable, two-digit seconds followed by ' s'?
12 h 40 min
